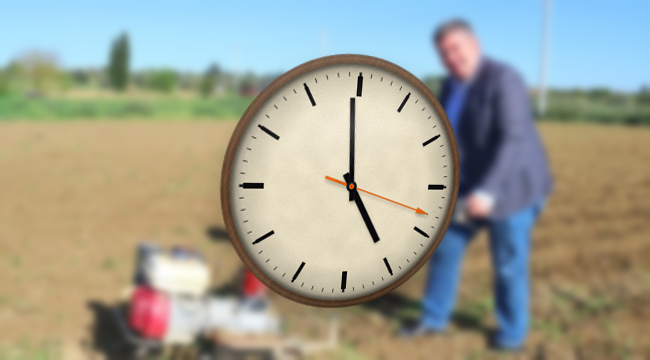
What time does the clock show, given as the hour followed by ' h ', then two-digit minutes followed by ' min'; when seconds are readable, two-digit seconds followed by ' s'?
4 h 59 min 18 s
